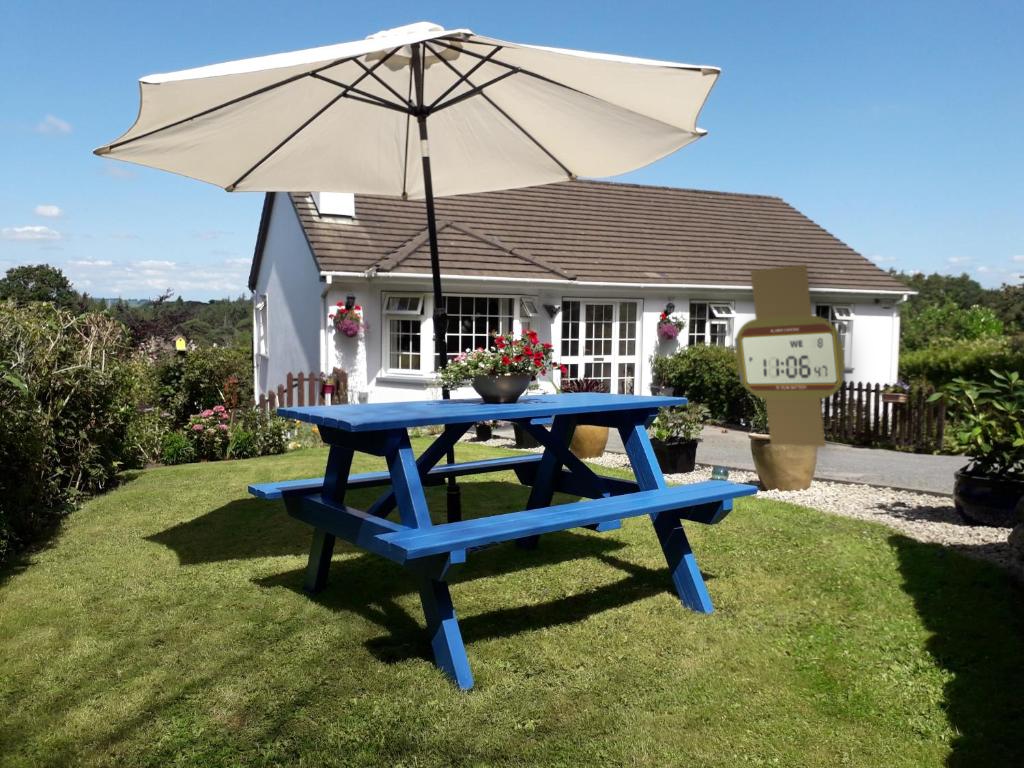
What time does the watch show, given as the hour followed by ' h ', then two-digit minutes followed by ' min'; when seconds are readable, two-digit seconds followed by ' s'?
11 h 06 min 47 s
